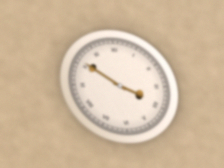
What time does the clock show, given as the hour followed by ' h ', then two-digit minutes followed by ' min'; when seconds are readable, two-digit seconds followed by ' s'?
3 h 51 min
